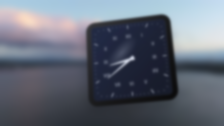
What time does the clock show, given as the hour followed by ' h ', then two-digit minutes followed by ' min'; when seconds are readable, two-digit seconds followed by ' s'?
8 h 39 min
